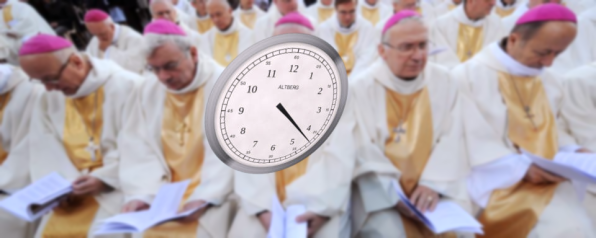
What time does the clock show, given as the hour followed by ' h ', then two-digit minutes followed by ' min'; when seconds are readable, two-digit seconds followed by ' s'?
4 h 22 min
